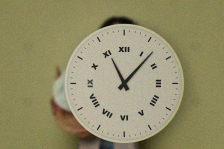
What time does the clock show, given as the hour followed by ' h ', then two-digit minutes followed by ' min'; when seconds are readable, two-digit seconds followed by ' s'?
11 h 07 min
